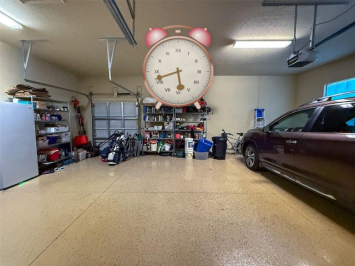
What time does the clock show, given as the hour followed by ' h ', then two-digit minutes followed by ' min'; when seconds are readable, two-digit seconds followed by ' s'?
5 h 42 min
